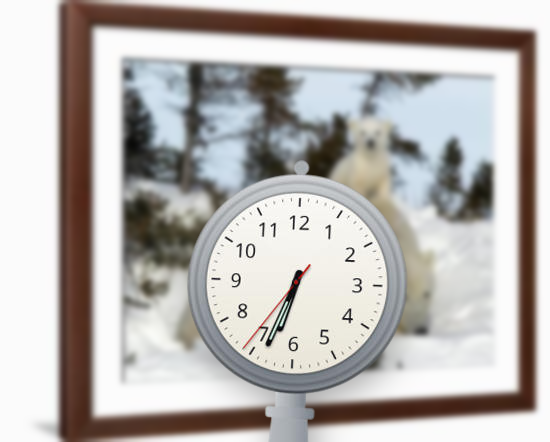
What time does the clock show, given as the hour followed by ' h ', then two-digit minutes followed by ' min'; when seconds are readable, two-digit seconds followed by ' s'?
6 h 33 min 36 s
